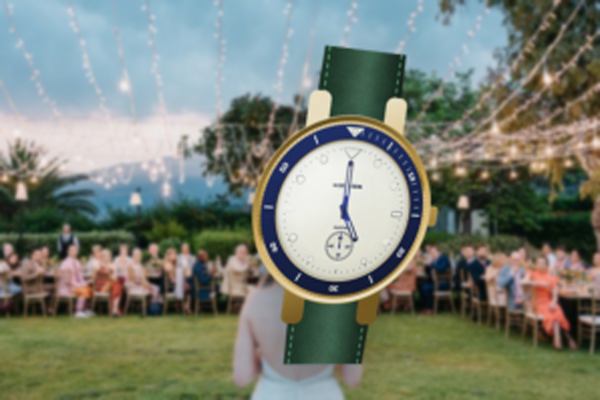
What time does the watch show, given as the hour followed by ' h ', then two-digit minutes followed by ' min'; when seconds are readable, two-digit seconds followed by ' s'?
5 h 00 min
